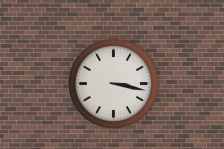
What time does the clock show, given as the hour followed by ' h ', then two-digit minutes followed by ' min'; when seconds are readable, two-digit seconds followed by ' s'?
3 h 17 min
